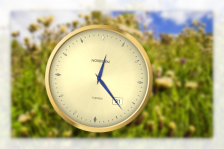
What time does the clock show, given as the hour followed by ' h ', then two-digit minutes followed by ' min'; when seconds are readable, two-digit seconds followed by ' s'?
12 h 23 min
